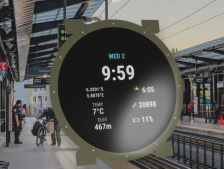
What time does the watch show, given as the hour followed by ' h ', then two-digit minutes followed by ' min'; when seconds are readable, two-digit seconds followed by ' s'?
9 h 59 min
